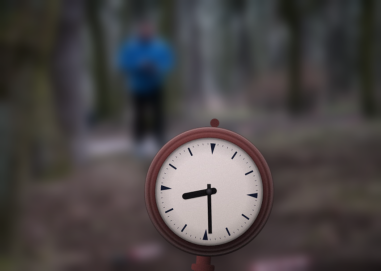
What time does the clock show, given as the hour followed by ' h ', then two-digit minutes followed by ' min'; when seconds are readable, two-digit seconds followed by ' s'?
8 h 29 min
